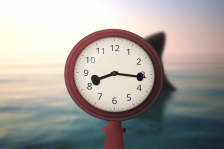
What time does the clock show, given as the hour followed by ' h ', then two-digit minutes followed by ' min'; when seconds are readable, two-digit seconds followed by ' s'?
8 h 16 min
